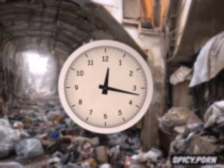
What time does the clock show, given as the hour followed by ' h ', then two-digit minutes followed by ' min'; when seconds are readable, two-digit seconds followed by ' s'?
12 h 17 min
